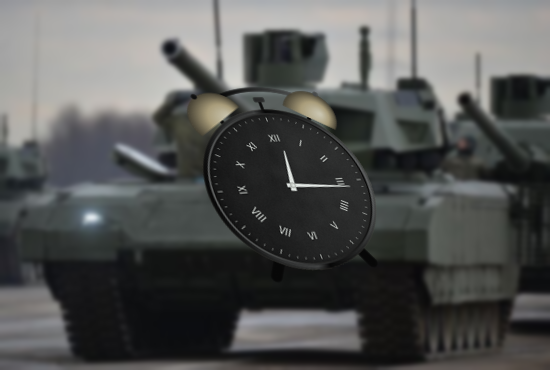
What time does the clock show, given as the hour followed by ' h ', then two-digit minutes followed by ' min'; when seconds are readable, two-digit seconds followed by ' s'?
12 h 16 min
